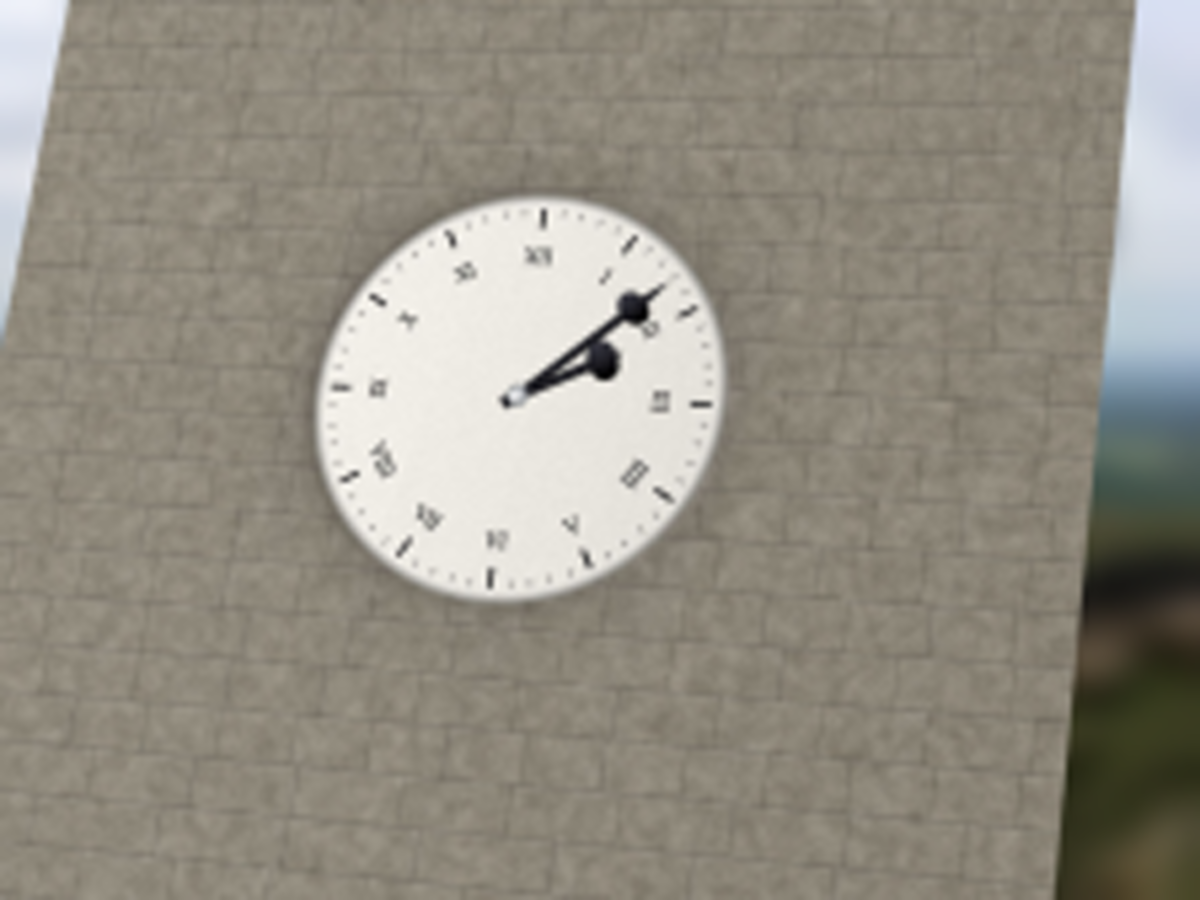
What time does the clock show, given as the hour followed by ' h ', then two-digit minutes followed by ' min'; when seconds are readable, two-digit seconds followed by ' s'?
2 h 08 min
